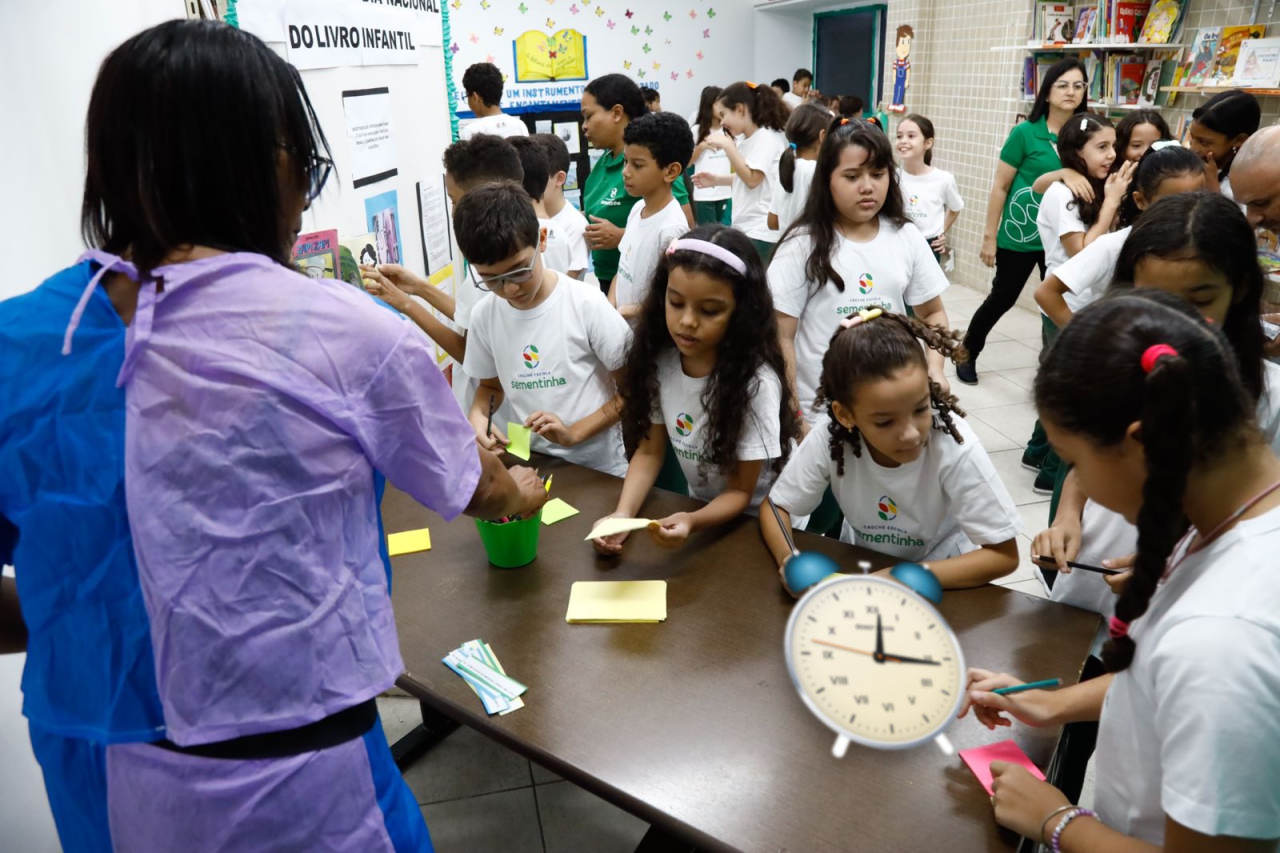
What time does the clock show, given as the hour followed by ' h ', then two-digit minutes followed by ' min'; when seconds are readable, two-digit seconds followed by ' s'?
12 h 15 min 47 s
